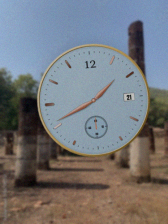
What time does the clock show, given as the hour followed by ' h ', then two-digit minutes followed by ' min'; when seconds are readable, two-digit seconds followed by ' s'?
1 h 41 min
